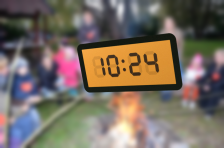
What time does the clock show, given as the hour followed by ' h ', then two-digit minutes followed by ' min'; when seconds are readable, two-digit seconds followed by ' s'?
10 h 24 min
